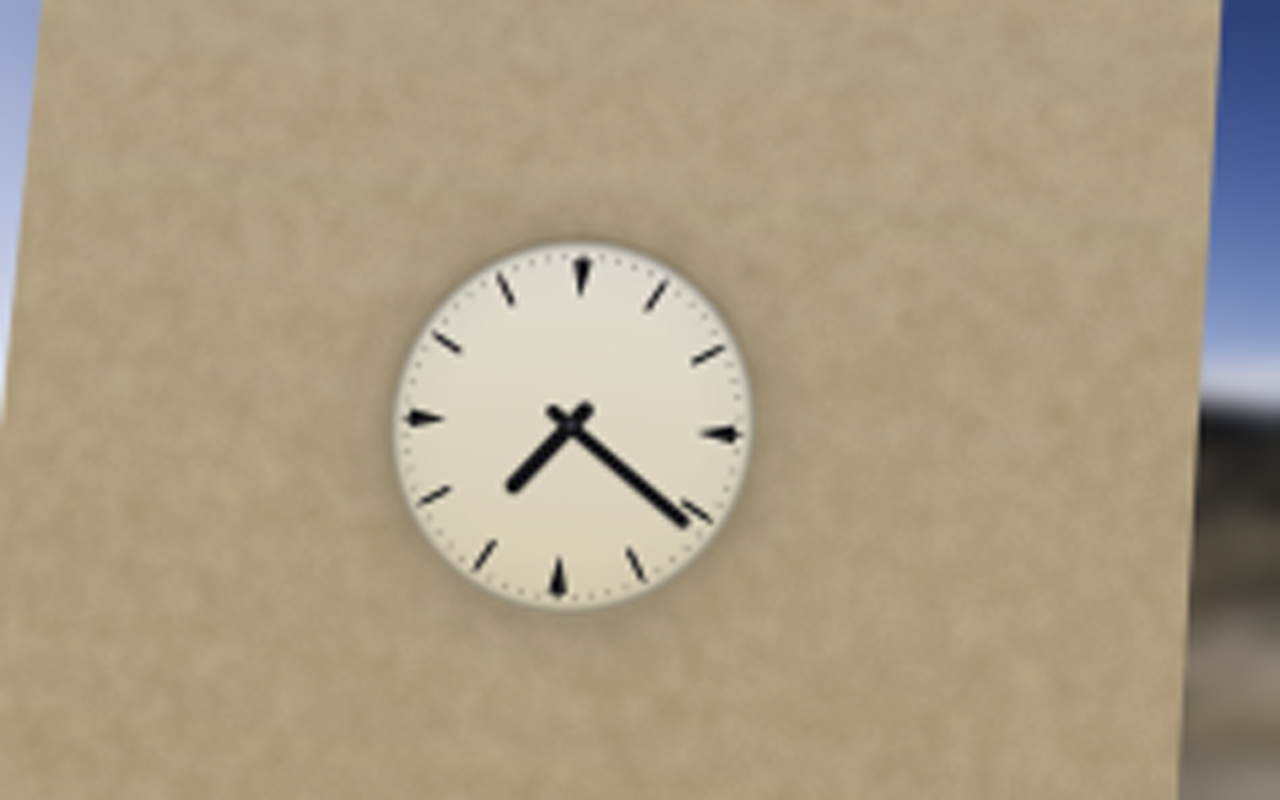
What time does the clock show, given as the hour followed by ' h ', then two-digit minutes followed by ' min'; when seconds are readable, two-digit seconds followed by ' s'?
7 h 21 min
